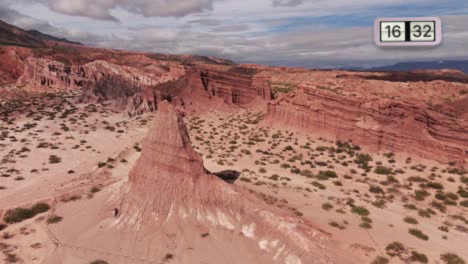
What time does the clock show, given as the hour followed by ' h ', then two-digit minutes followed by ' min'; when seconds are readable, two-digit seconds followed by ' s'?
16 h 32 min
